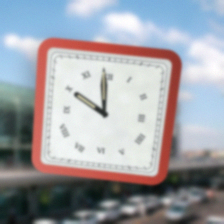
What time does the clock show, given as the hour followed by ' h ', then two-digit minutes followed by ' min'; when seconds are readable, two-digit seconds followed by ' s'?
9 h 59 min
